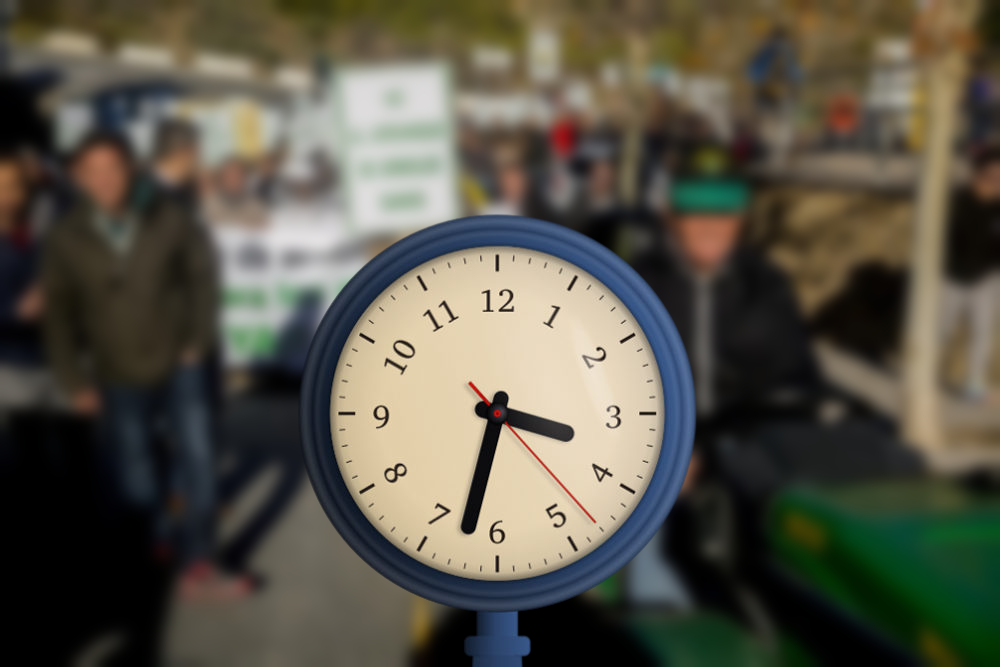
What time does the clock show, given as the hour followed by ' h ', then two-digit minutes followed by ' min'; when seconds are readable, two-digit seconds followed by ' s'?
3 h 32 min 23 s
